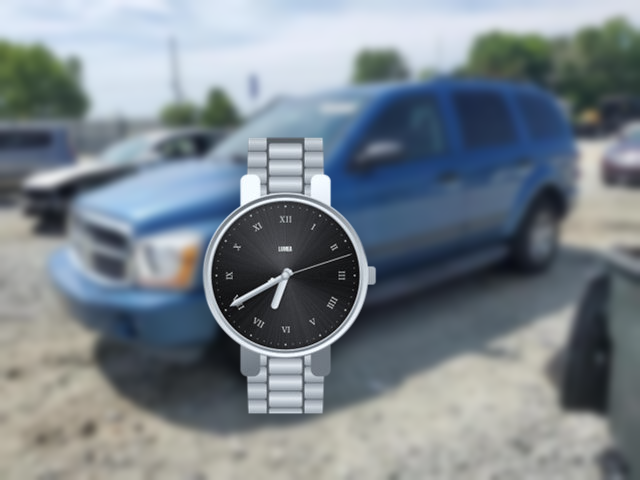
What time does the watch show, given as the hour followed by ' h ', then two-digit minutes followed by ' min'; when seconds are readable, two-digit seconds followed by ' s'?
6 h 40 min 12 s
